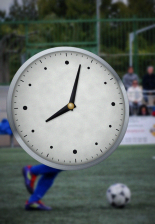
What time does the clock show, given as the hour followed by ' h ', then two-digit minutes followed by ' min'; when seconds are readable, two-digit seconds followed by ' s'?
8 h 03 min
